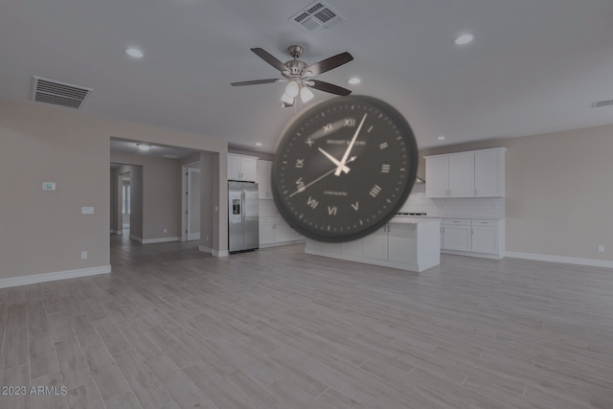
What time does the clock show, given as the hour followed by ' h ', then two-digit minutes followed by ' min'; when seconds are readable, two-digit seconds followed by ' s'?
10 h 02 min 39 s
